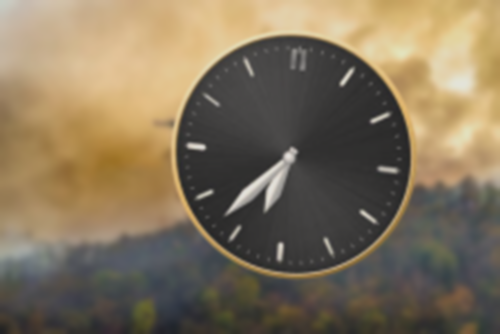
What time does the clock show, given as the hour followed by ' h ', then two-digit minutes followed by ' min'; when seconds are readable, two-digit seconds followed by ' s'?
6 h 37 min
